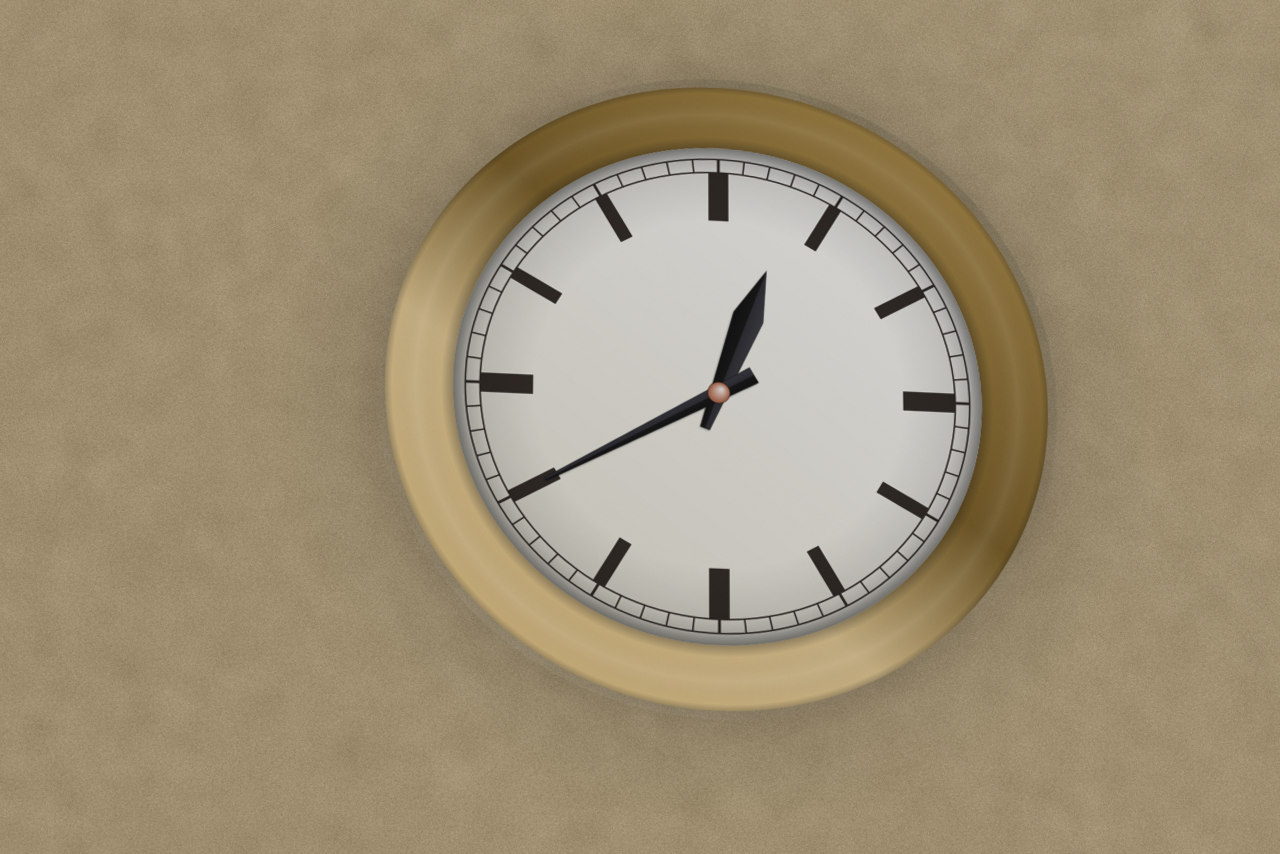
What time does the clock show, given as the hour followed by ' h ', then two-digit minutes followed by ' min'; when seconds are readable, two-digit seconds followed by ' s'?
12 h 40 min
